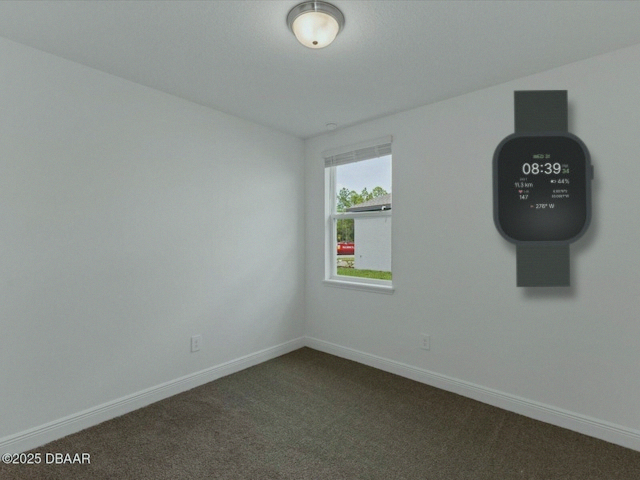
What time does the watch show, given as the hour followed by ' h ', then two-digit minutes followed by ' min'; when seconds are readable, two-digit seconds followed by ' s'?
8 h 39 min
